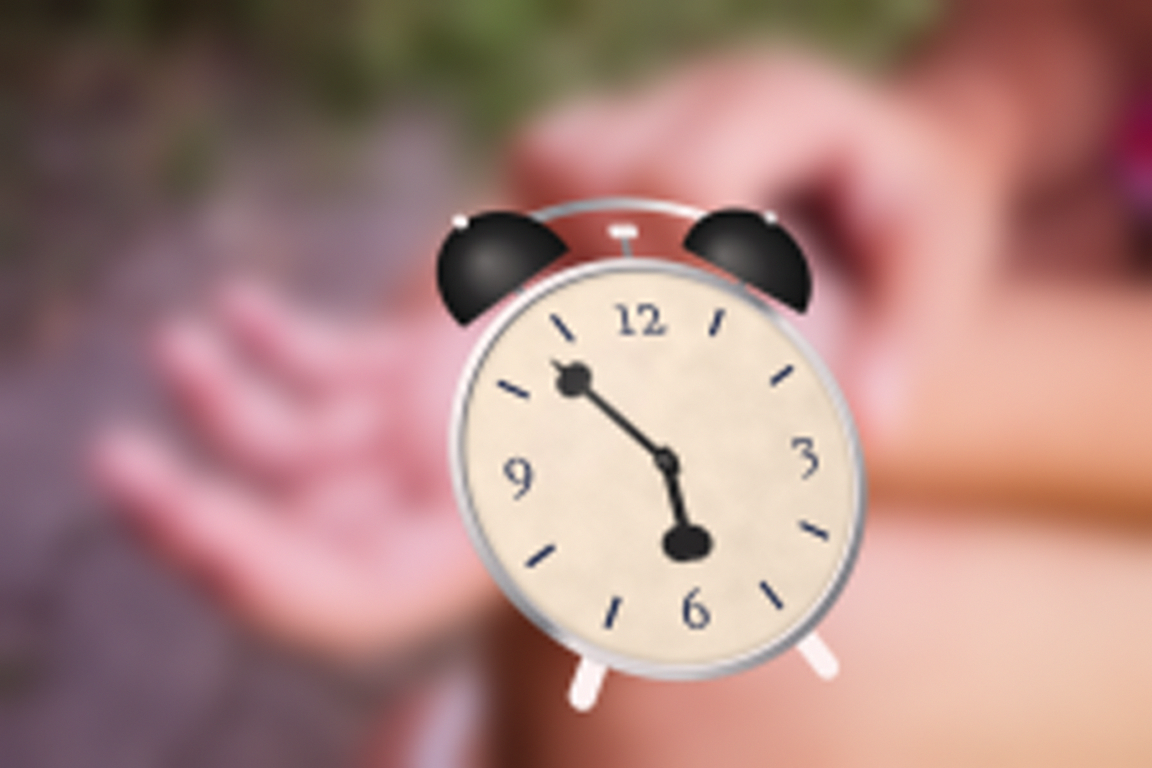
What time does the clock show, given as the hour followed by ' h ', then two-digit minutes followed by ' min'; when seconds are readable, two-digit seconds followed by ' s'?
5 h 53 min
